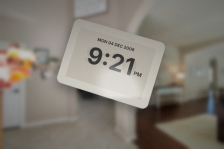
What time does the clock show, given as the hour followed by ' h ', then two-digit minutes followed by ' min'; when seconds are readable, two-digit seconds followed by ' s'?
9 h 21 min
